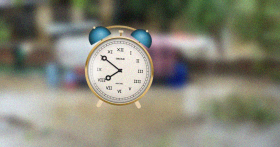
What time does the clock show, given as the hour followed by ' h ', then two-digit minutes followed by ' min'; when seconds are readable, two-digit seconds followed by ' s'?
7 h 51 min
